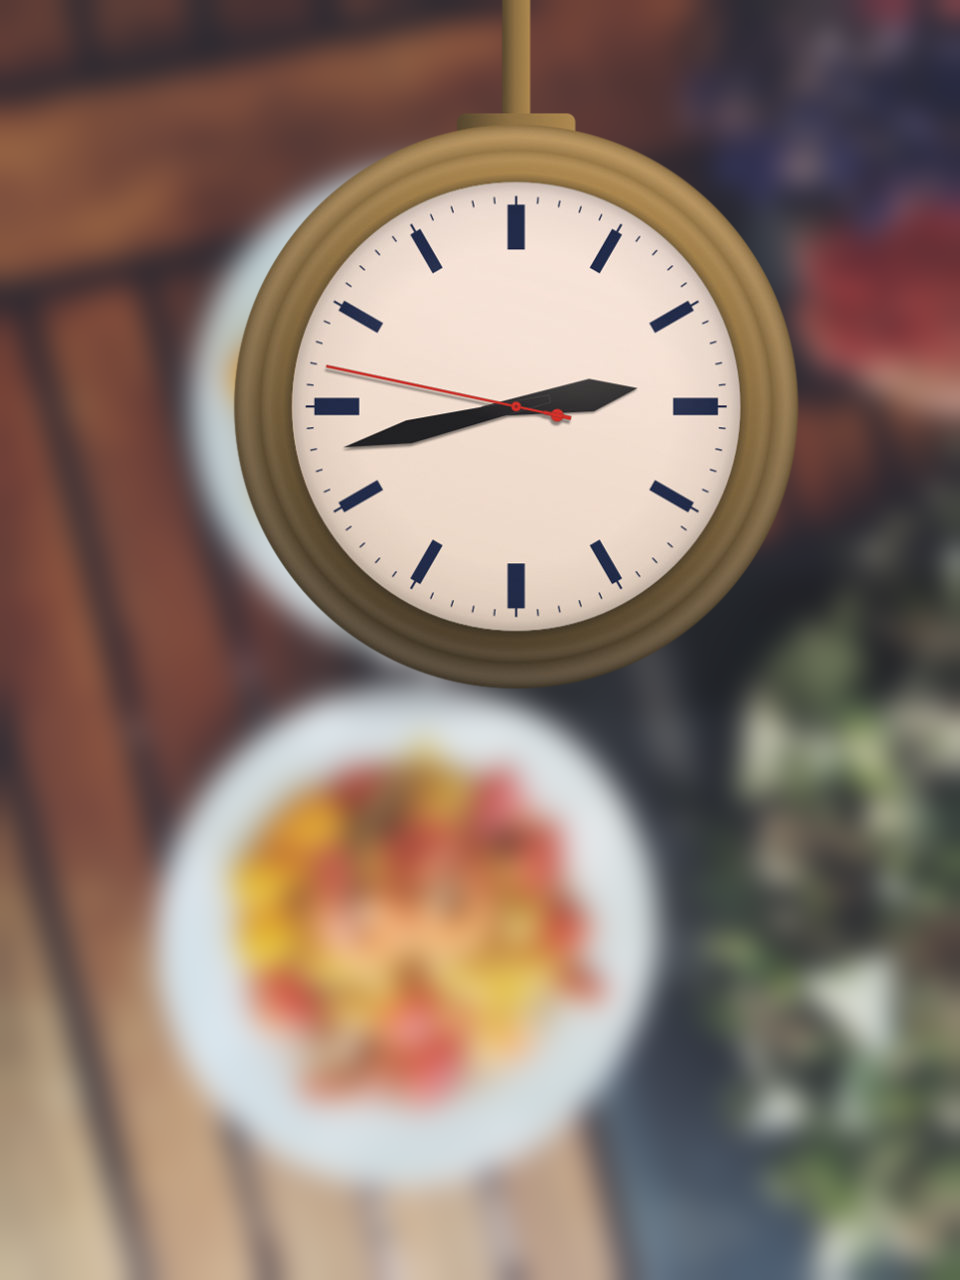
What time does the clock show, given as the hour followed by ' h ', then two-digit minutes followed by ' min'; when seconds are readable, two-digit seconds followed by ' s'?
2 h 42 min 47 s
